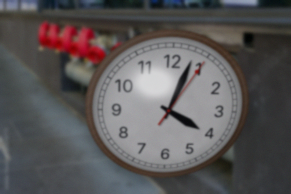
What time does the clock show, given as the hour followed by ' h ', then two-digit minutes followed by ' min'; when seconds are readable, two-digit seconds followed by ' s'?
4 h 03 min 05 s
